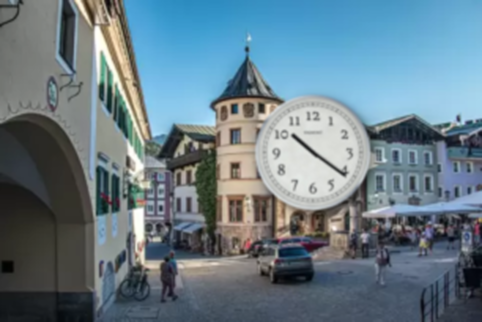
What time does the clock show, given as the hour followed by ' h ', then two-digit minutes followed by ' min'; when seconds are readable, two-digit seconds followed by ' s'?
10 h 21 min
